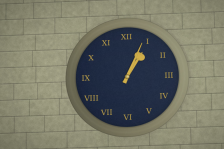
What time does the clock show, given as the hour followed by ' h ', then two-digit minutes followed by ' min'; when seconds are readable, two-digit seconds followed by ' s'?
1 h 04 min
